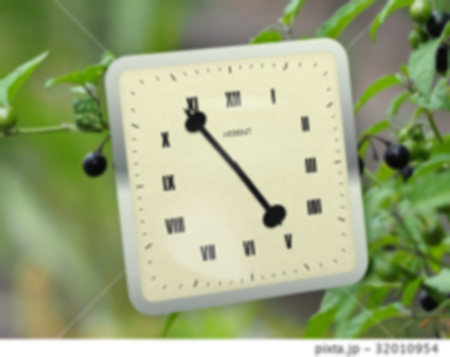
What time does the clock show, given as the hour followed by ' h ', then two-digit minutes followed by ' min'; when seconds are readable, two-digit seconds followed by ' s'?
4 h 54 min
